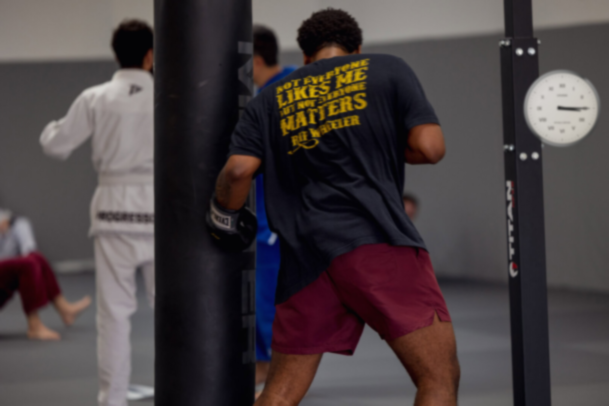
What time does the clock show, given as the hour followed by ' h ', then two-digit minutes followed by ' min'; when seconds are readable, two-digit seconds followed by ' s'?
3 h 15 min
